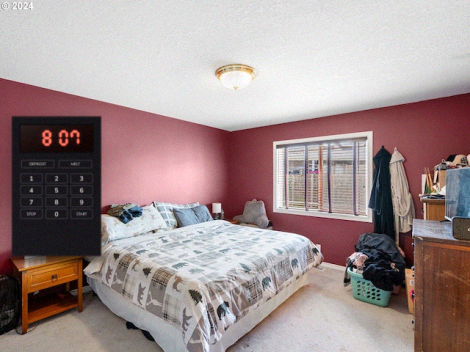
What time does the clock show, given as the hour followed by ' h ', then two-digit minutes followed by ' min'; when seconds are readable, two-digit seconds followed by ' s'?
8 h 07 min
